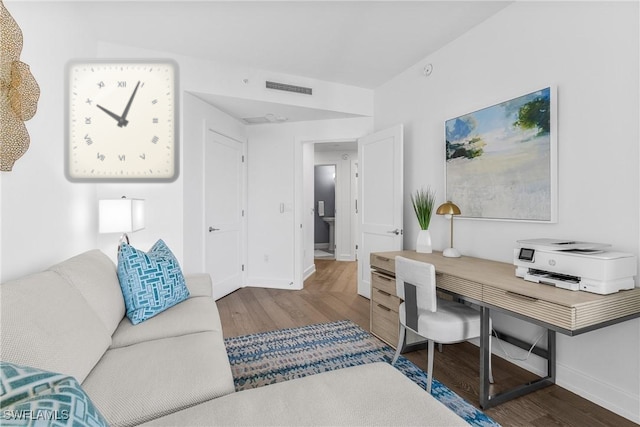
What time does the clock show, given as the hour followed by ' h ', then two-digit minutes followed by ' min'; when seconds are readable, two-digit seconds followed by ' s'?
10 h 04 min
